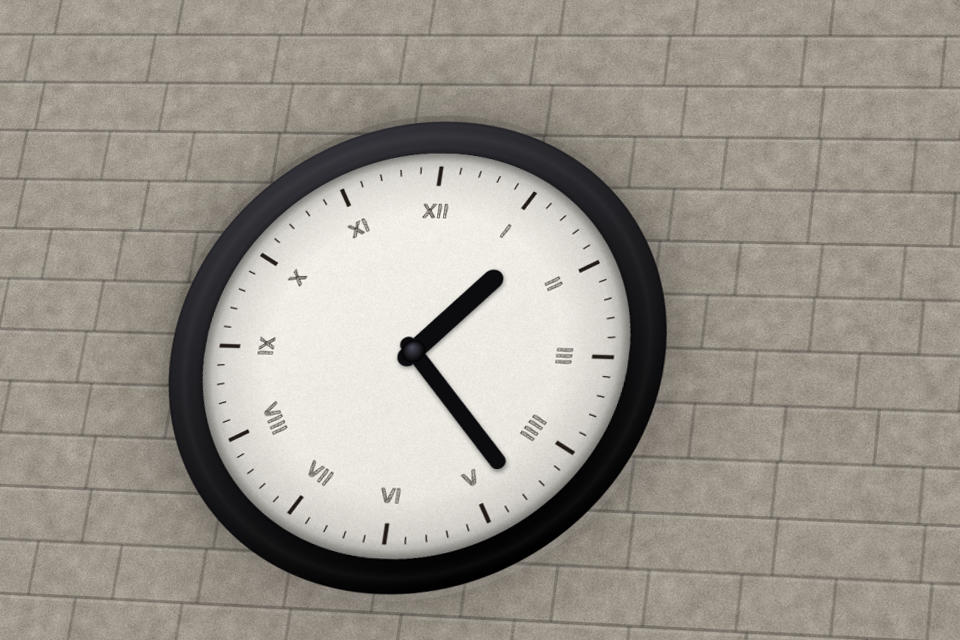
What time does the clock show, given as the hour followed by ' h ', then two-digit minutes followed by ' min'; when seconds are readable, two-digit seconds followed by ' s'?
1 h 23 min
